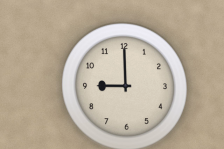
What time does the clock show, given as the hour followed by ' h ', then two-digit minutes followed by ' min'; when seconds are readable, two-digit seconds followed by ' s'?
9 h 00 min
